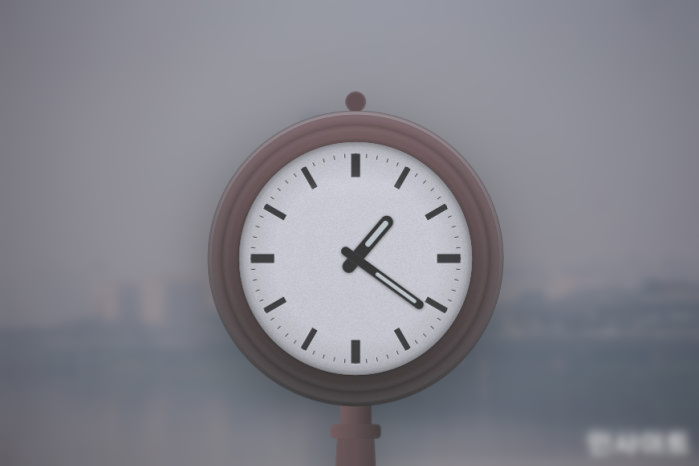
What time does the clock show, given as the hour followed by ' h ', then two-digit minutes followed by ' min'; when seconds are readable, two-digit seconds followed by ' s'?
1 h 21 min
